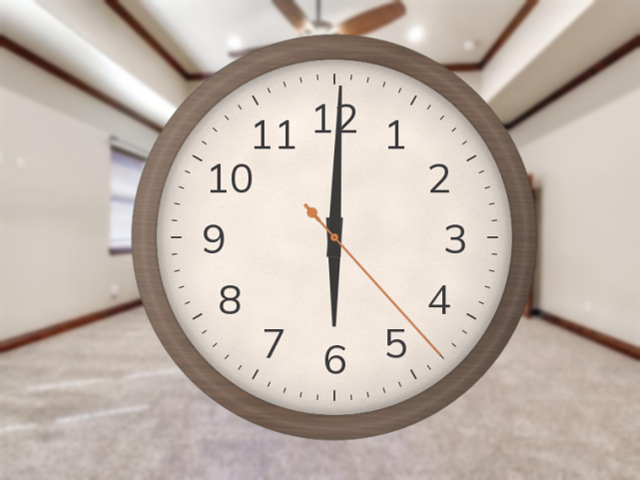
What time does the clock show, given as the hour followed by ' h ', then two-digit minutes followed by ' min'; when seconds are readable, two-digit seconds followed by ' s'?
6 h 00 min 23 s
